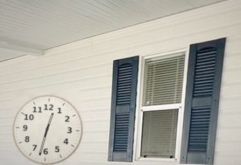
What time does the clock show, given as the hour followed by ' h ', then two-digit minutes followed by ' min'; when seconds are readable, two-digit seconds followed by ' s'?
12 h 32 min
